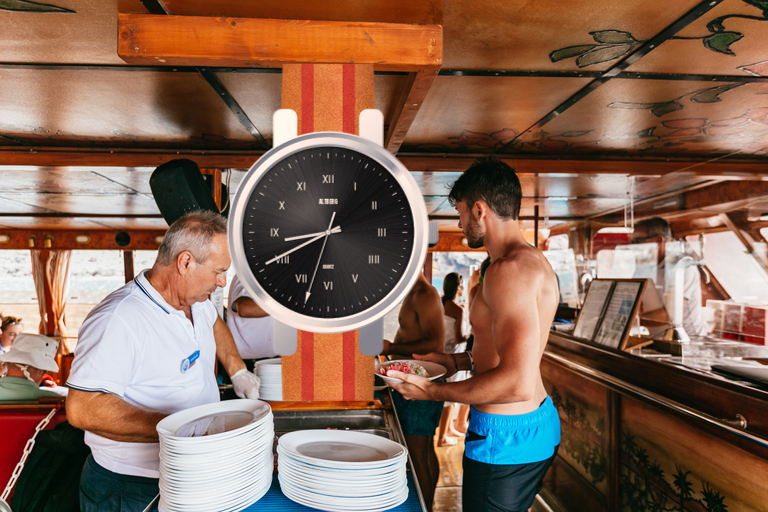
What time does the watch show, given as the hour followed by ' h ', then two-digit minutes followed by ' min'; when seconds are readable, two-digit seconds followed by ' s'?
8 h 40 min 33 s
